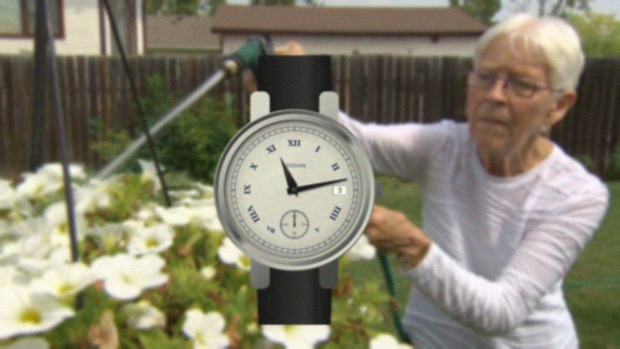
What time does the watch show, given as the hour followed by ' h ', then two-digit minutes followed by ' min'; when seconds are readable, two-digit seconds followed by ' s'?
11 h 13 min
